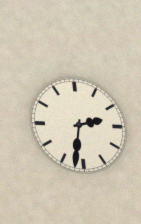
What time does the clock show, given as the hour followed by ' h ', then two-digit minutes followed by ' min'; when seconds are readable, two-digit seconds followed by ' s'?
2 h 32 min
